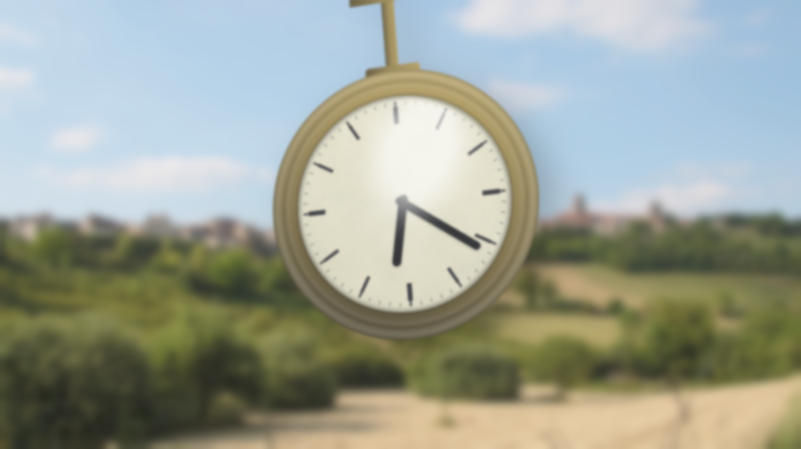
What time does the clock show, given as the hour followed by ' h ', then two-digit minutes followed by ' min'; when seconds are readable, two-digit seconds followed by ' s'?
6 h 21 min
